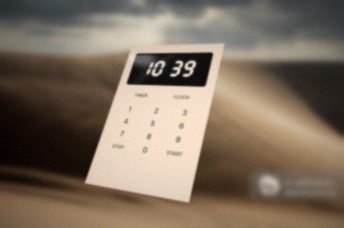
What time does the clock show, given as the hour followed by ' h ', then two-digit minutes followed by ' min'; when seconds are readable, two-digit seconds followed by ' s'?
10 h 39 min
